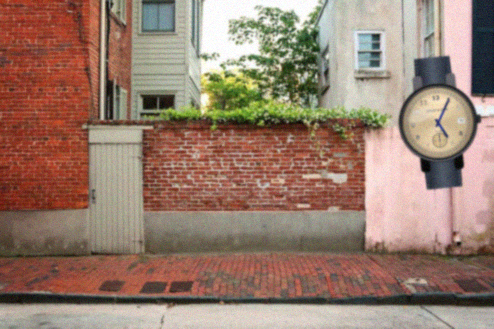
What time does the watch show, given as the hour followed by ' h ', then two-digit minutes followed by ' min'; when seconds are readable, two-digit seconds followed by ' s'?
5 h 05 min
